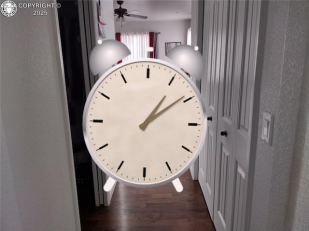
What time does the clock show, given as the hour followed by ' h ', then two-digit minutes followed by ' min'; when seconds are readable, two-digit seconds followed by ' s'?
1 h 09 min
